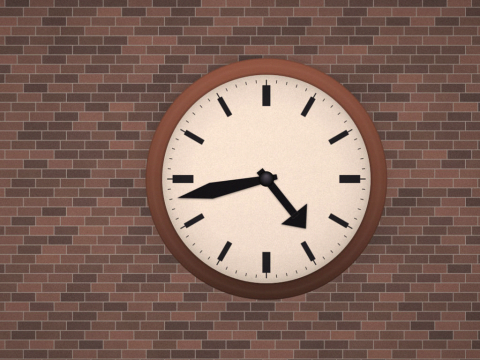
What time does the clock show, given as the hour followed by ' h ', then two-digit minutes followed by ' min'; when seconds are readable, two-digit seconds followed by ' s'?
4 h 43 min
